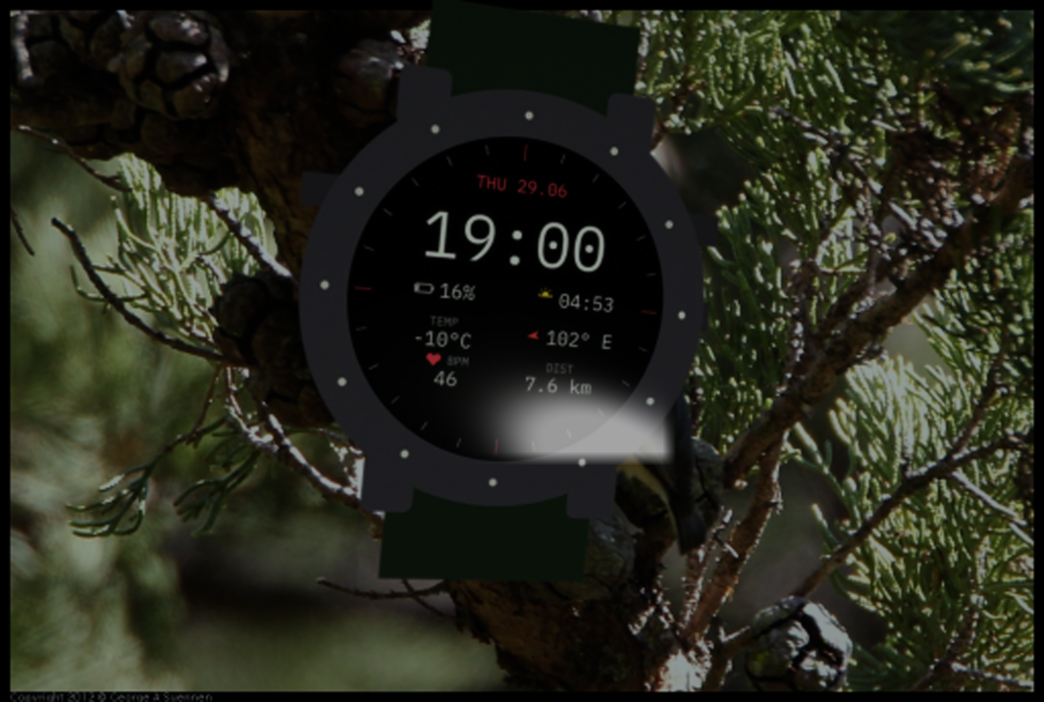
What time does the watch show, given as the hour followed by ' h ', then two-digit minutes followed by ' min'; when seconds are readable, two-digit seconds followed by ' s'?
19 h 00 min
